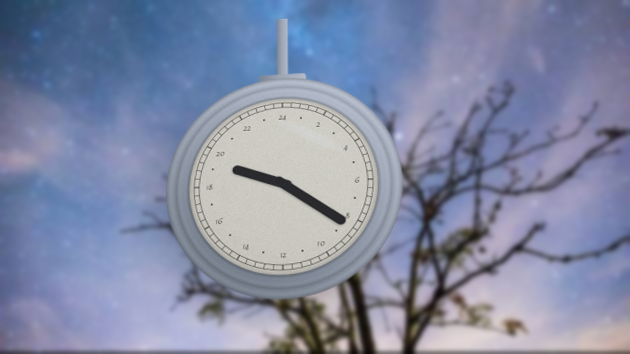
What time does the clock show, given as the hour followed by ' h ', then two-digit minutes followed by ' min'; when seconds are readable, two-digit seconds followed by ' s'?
19 h 21 min
